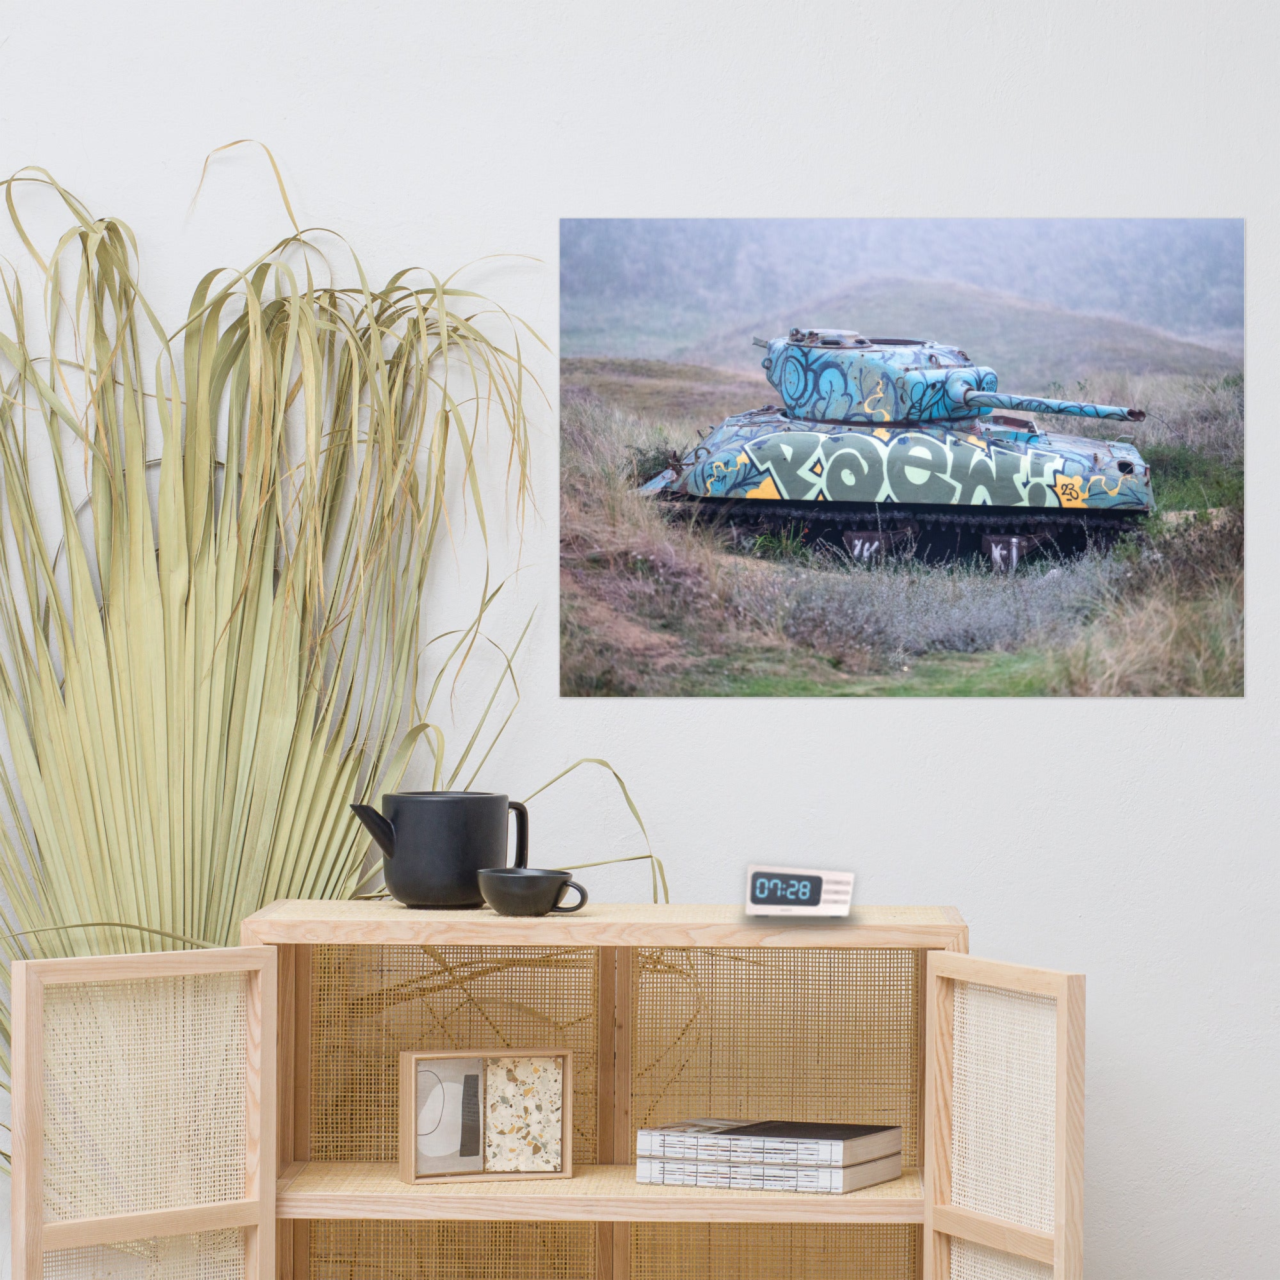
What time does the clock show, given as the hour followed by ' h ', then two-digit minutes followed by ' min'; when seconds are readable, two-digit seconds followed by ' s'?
7 h 28 min
